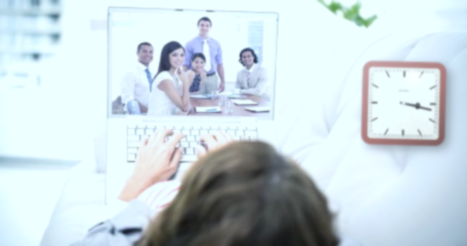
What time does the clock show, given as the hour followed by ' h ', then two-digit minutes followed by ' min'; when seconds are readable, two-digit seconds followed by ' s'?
3 h 17 min
